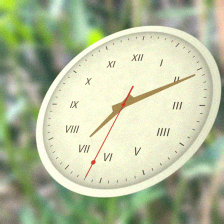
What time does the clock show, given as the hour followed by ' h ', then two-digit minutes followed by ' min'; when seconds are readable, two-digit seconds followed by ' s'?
7 h 10 min 32 s
